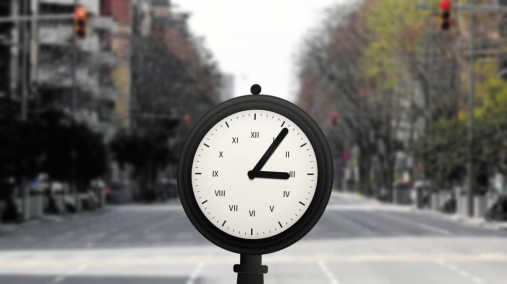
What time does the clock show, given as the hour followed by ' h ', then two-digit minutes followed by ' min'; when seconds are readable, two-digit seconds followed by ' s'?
3 h 06 min
